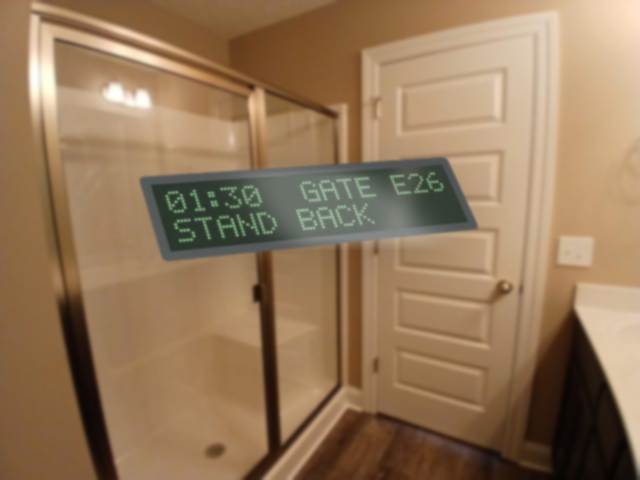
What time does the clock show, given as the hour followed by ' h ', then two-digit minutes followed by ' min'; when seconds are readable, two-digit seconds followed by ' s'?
1 h 30 min
